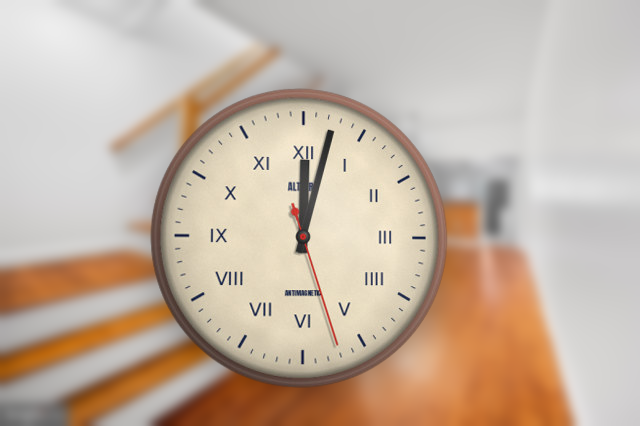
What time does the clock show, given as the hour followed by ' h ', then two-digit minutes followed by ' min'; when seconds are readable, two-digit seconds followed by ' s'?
12 h 02 min 27 s
